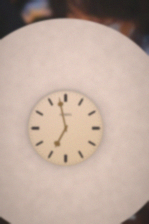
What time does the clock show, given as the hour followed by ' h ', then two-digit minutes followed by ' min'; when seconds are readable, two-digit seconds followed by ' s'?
6 h 58 min
